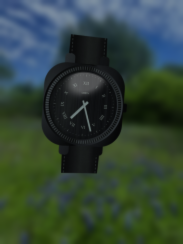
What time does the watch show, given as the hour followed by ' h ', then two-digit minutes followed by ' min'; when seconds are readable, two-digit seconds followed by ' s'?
7 h 27 min
